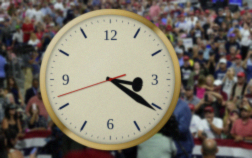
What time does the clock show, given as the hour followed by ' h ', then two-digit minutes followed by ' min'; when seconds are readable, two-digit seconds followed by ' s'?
3 h 20 min 42 s
